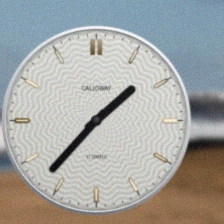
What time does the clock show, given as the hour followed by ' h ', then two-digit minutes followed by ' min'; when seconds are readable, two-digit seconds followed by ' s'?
1 h 37 min
